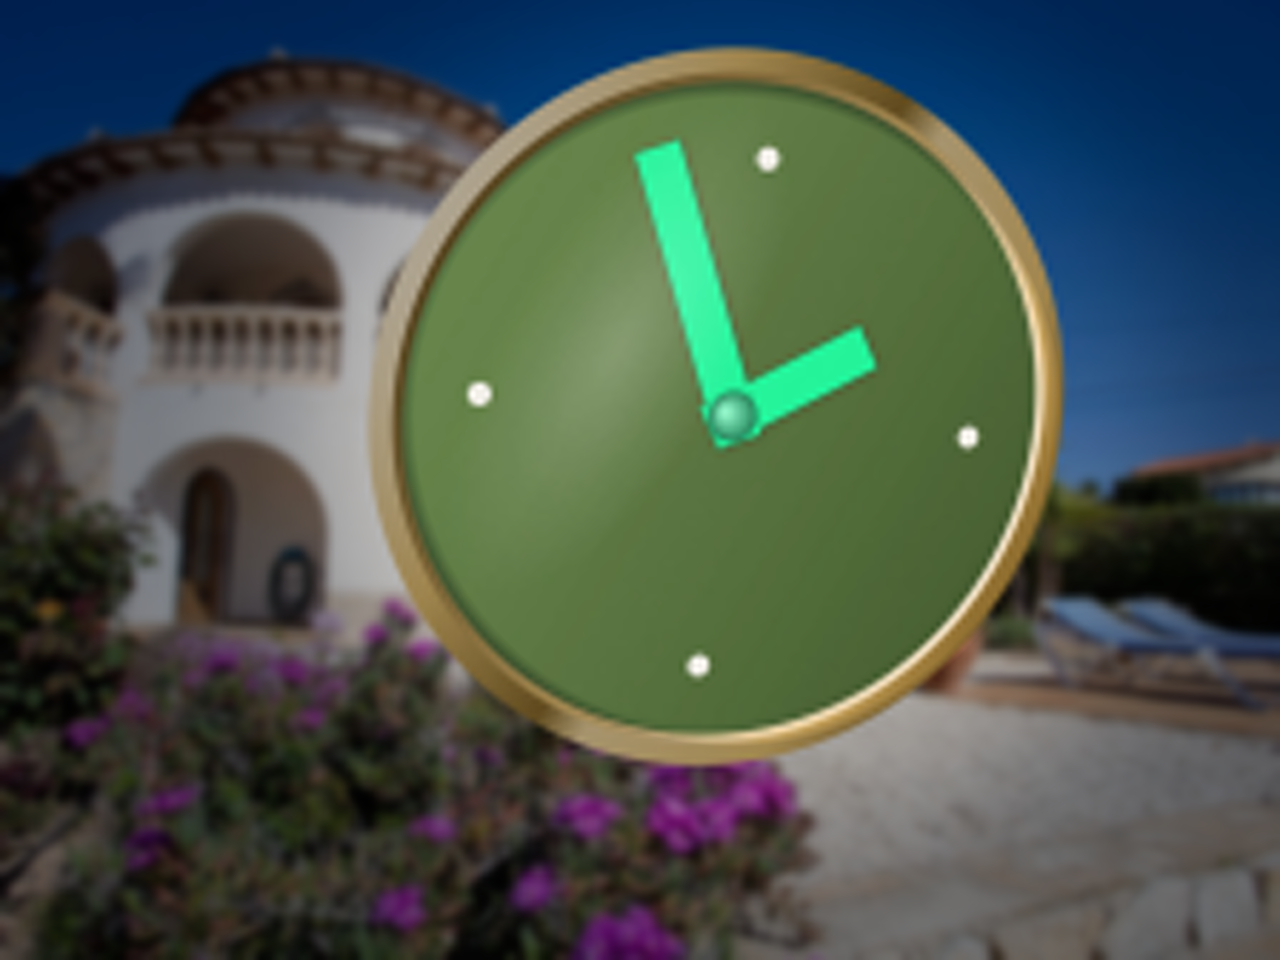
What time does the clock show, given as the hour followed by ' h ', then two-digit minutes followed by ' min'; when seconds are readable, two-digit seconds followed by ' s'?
1 h 56 min
